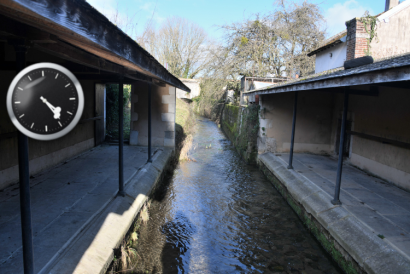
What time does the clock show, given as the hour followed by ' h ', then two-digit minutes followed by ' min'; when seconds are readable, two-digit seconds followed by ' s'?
4 h 24 min
